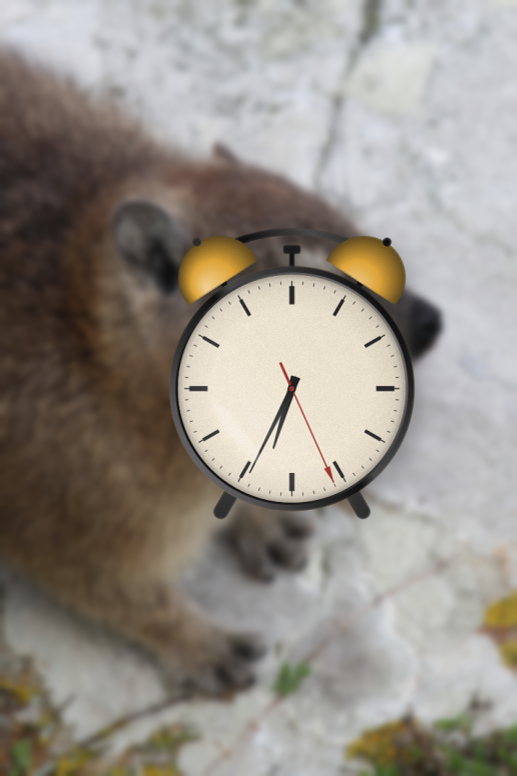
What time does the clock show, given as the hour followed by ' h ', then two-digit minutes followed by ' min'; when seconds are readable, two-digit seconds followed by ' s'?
6 h 34 min 26 s
